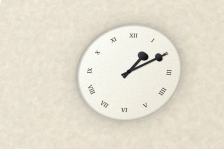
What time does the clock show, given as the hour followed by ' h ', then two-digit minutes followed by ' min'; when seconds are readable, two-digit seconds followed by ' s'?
1 h 10 min
